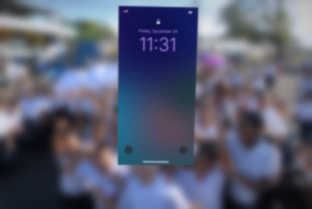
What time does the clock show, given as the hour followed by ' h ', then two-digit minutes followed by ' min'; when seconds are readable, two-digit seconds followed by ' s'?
11 h 31 min
